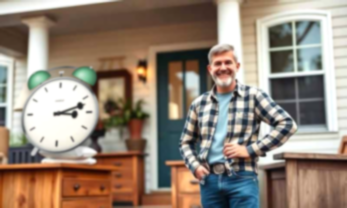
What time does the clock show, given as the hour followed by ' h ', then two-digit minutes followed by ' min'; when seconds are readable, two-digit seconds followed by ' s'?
3 h 12 min
